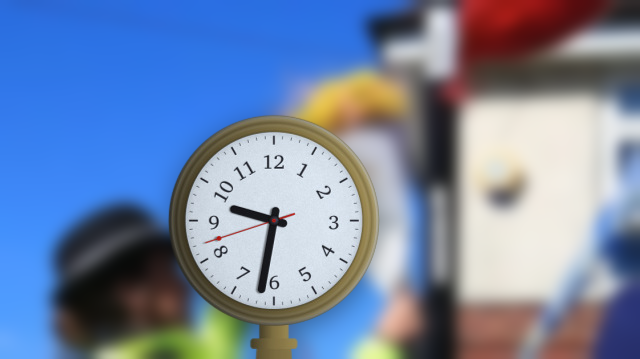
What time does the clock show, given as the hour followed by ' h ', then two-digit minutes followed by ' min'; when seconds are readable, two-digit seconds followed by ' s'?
9 h 31 min 42 s
